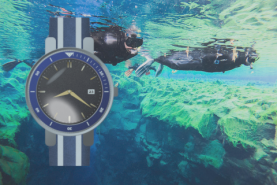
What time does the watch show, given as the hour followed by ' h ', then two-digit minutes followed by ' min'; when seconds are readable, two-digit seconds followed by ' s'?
8 h 21 min
